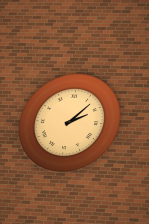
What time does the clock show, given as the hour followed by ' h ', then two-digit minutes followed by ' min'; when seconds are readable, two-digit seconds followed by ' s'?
2 h 07 min
